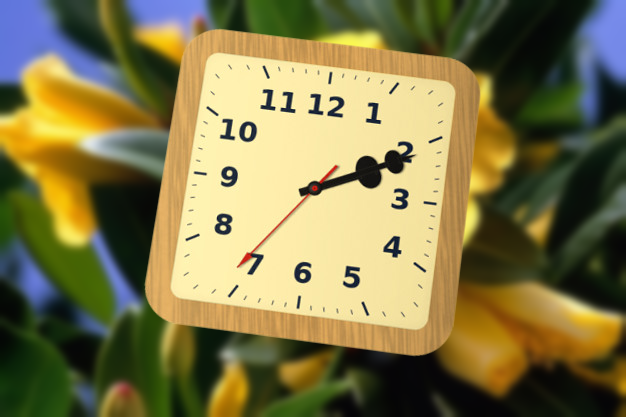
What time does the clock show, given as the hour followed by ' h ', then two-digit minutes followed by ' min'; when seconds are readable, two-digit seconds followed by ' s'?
2 h 10 min 36 s
